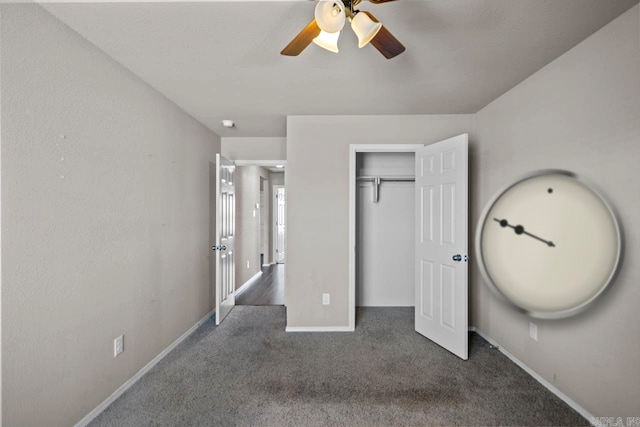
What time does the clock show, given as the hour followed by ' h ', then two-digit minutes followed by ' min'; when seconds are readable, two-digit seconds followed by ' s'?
9 h 49 min
